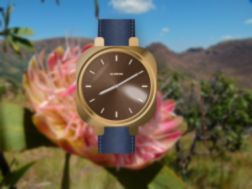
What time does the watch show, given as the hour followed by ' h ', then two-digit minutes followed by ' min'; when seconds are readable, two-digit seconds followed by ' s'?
8 h 10 min
